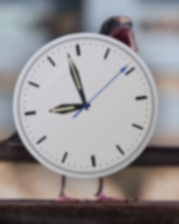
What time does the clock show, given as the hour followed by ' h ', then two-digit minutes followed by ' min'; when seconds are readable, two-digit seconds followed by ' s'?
8 h 58 min 09 s
